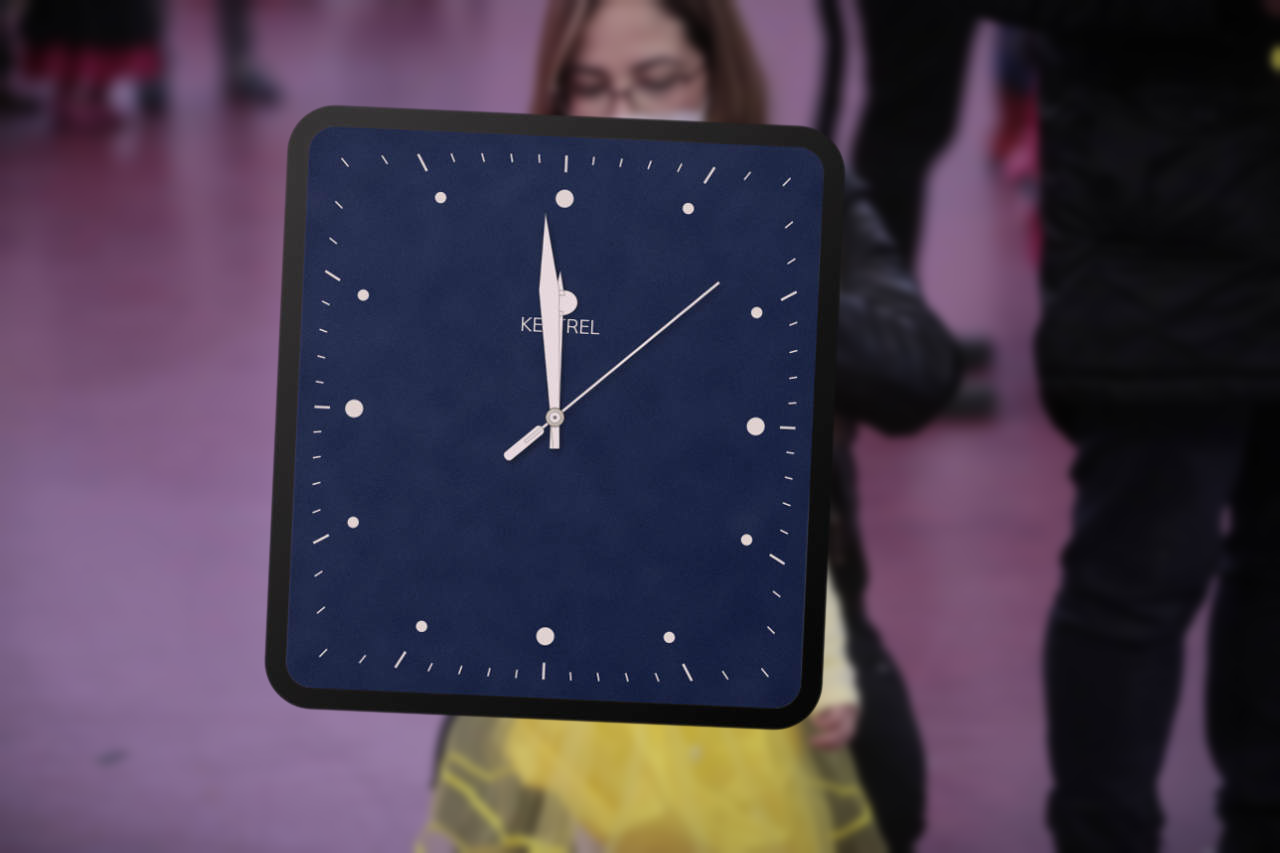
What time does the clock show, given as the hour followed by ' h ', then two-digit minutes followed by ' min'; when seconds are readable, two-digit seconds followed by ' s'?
11 h 59 min 08 s
